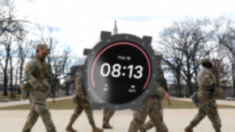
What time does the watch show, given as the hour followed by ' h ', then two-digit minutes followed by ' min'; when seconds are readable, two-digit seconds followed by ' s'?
8 h 13 min
